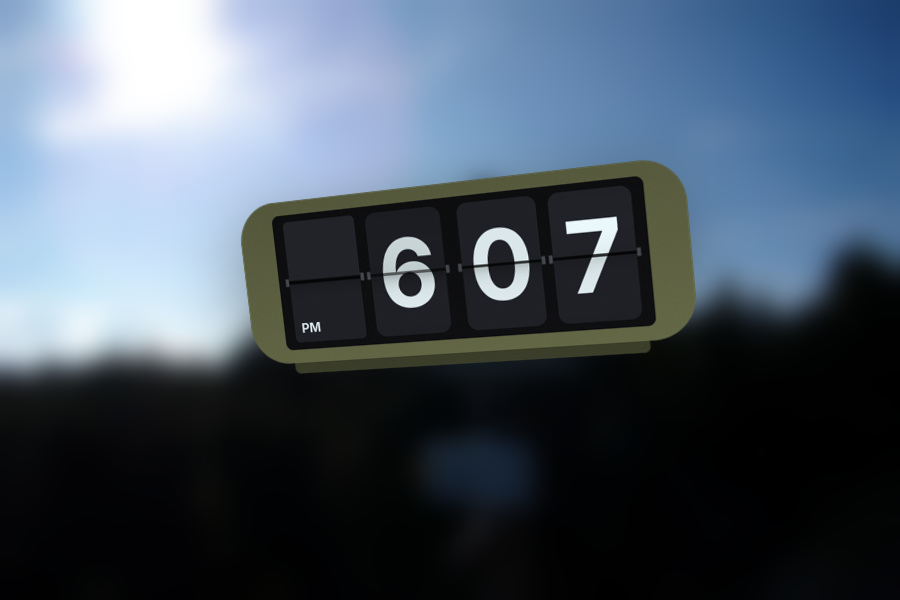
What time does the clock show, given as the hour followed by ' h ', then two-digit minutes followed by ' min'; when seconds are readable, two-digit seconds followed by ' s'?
6 h 07 min
